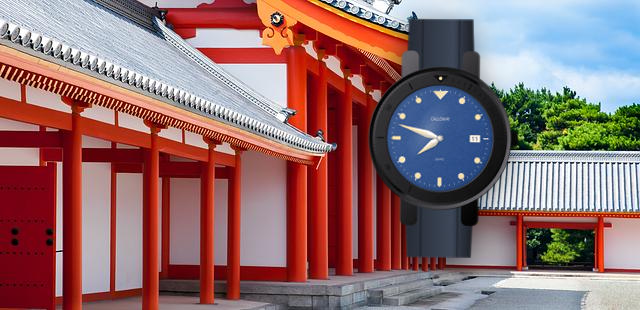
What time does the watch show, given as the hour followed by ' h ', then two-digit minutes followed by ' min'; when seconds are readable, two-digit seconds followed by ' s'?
7 h 48 min
